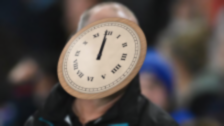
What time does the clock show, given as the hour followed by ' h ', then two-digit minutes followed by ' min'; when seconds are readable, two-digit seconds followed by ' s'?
11 h 59 min
